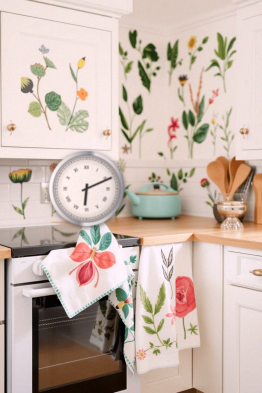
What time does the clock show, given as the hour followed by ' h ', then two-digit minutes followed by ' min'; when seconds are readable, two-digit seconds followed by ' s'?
6 h 11 min
